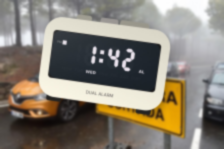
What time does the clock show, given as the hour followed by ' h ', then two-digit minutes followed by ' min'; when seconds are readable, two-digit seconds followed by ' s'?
1 h 42 min
